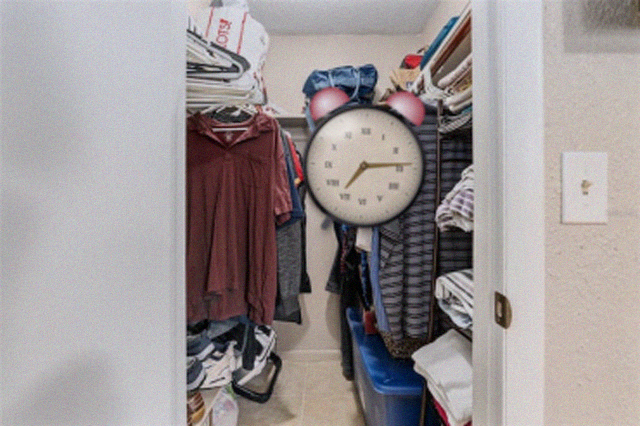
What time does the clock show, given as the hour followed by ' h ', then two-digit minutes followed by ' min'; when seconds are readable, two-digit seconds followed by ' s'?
7 h 14 min
